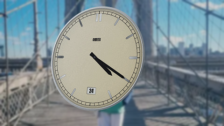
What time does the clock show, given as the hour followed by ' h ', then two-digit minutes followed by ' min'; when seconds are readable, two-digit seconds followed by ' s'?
4 h 20 min
